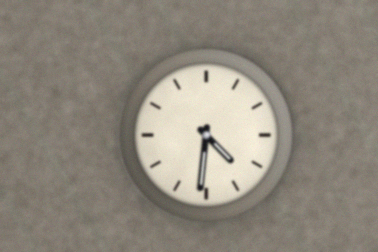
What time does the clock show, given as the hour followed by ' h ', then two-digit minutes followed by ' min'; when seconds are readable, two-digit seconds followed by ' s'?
4 h 31 min
